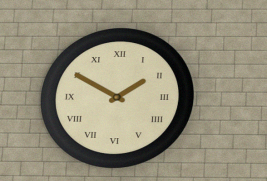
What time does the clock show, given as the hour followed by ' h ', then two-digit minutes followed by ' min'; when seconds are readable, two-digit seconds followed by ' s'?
1 h 50 min
